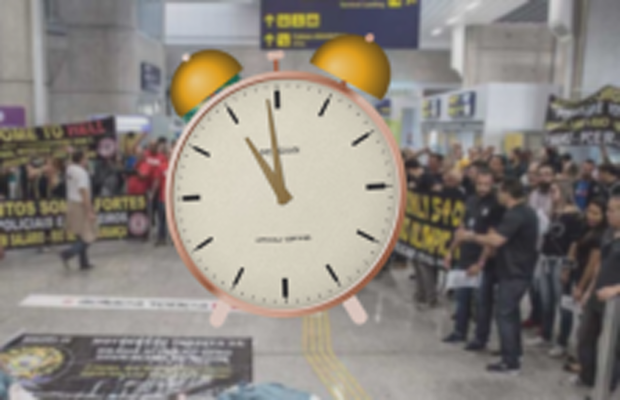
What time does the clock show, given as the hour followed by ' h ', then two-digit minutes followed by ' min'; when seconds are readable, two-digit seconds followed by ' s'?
10 h 59 min
